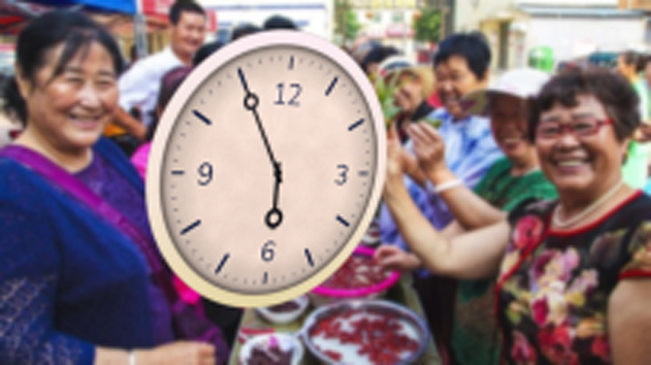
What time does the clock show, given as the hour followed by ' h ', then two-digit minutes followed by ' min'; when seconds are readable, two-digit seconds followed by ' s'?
5 h 55 min
